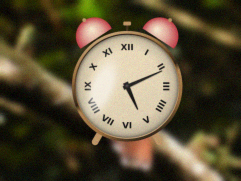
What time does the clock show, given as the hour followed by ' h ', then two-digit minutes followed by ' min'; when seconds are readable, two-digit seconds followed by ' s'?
5 h 11 min
